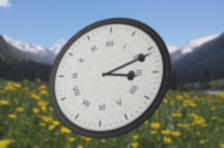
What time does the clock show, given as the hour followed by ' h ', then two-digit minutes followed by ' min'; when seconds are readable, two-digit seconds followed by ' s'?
3 h 11 min
